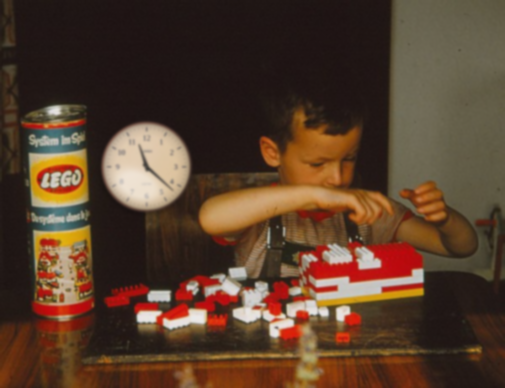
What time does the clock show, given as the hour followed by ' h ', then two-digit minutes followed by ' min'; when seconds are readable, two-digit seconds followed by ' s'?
11 h 22 min
